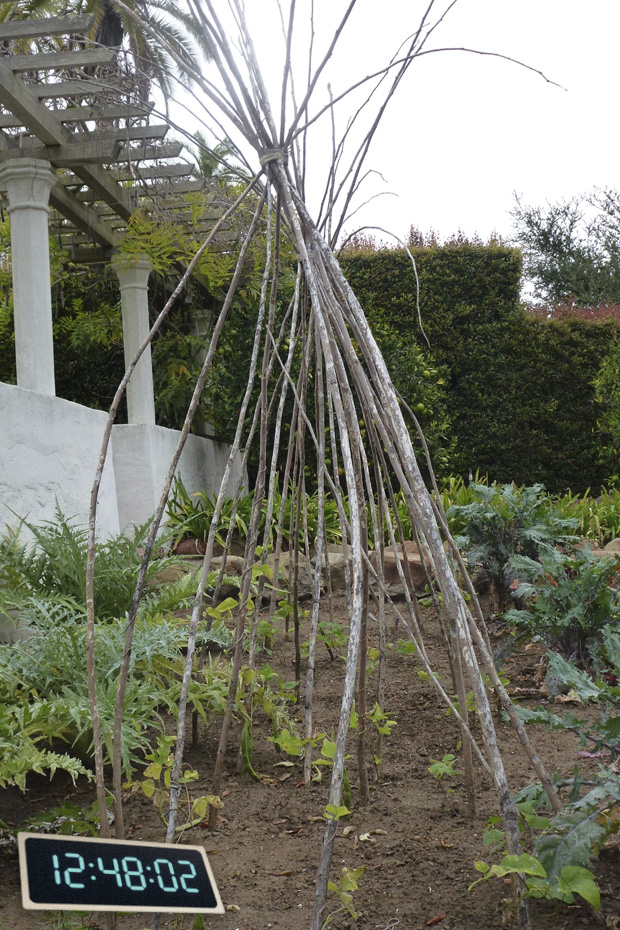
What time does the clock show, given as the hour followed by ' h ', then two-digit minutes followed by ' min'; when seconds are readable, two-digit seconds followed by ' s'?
12 h 48 min 02 s
